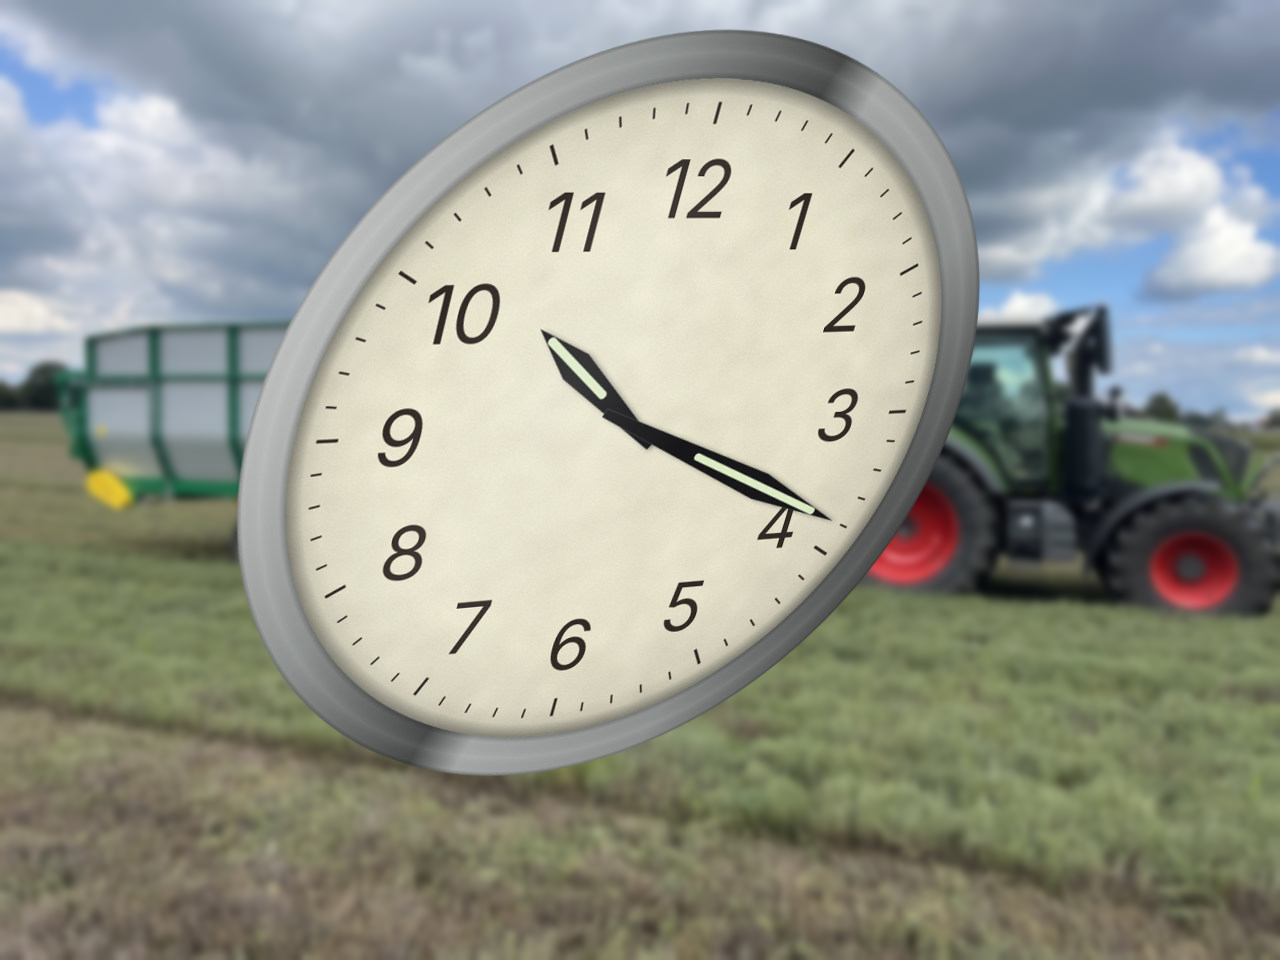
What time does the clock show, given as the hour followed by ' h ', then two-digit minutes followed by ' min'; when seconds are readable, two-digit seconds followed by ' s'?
10 h 19 min
